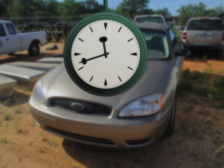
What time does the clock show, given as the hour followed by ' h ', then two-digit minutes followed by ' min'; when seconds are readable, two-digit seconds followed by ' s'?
11 h 42 min
